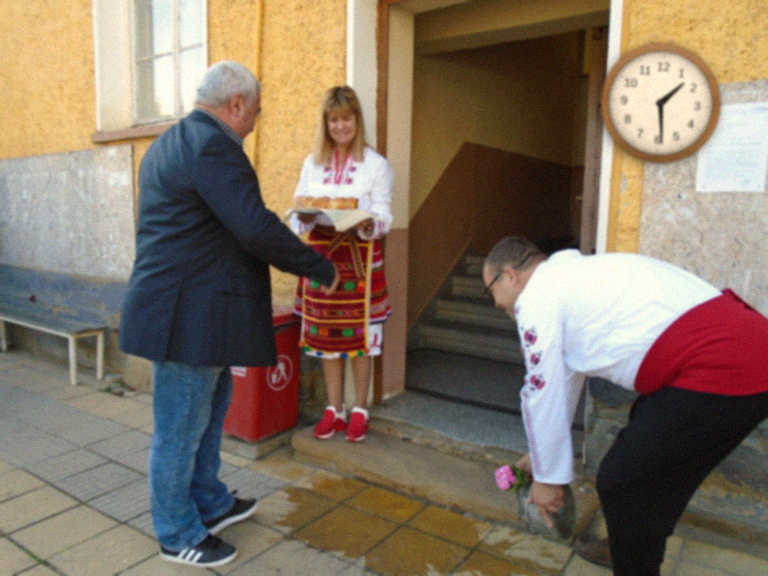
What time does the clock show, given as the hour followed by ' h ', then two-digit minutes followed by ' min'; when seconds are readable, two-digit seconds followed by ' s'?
1 h 29 min
